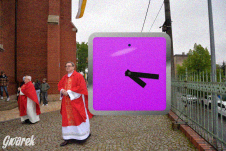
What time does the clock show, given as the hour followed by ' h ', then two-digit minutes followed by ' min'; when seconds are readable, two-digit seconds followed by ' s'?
4 h 16 min
